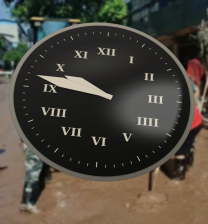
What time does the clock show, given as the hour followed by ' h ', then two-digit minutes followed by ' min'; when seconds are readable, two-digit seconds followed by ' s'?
9 h 47 min
